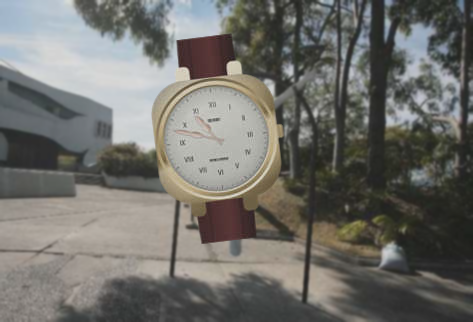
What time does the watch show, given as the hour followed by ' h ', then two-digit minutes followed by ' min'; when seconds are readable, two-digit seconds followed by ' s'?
10 h 48 min
